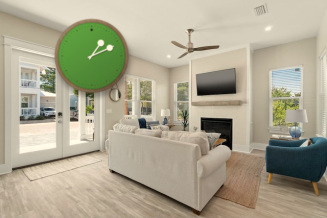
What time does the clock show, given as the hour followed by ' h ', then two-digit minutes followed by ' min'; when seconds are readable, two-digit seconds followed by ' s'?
1 h 11 min
